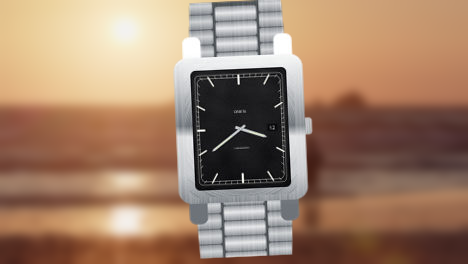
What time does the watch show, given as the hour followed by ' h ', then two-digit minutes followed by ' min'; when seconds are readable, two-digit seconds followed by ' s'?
3 h 39 min
